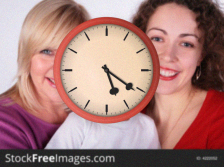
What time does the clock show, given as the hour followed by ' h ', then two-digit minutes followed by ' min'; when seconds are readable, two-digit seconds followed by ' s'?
5 h 21 min
